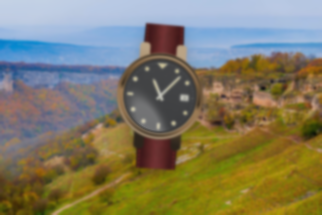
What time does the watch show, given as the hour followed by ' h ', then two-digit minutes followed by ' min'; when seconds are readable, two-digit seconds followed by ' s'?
11 h 07 min
